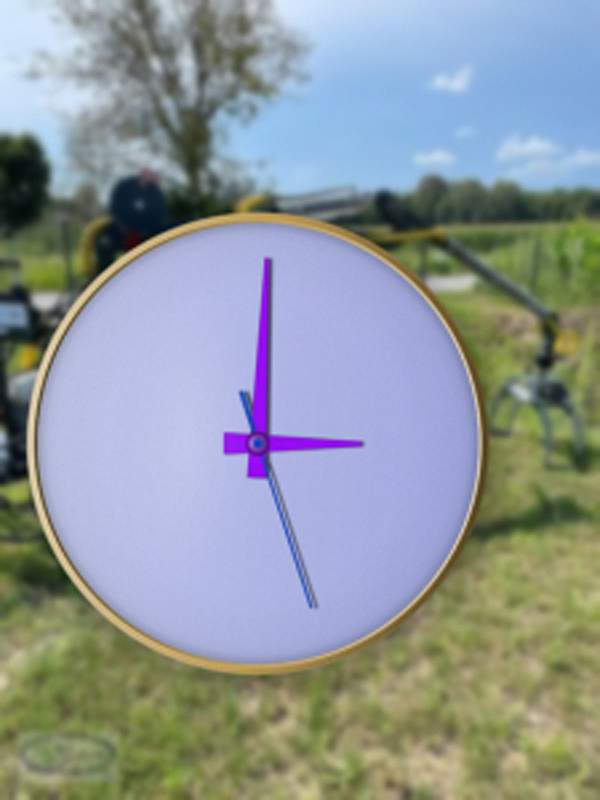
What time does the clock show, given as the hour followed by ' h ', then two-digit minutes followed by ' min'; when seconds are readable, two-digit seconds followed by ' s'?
3 h 00 min 27 s
